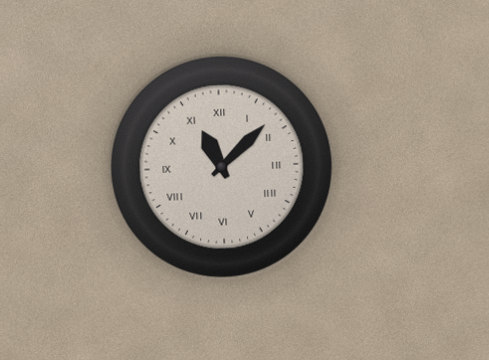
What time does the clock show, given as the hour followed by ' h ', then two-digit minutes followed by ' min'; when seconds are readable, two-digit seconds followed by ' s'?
11 h 08 min
